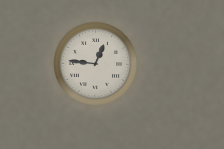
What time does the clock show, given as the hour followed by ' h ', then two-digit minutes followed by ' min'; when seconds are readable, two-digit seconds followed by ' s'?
12 h 46 min
